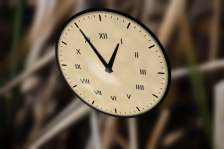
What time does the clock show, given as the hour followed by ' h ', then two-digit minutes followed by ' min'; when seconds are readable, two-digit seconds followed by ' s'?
12 h 55 min
